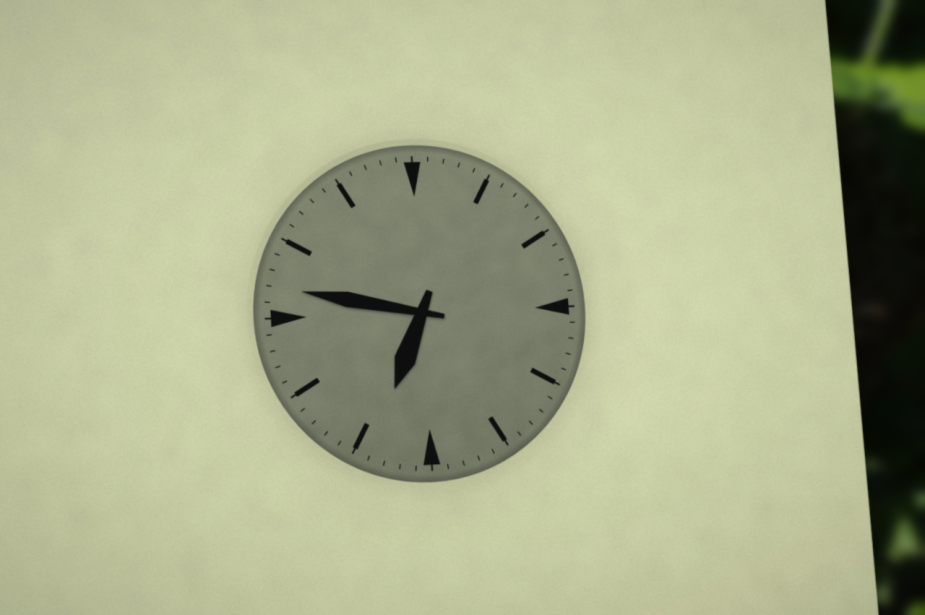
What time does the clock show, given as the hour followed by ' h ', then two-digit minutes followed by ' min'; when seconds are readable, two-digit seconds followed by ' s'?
6 h 47 min
